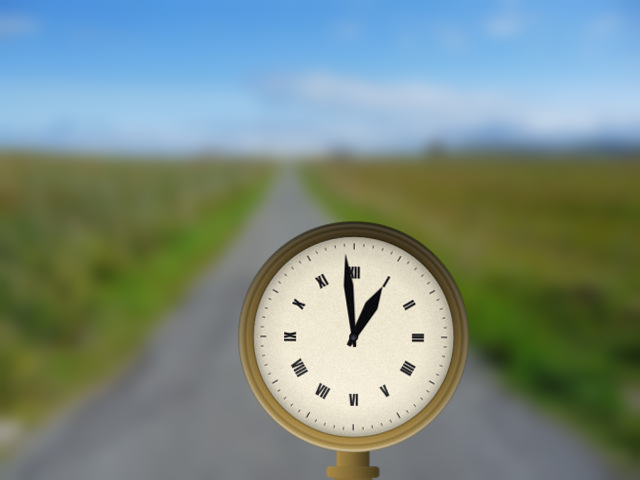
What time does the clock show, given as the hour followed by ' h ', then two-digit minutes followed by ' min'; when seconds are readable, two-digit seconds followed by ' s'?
12 h 59 min
